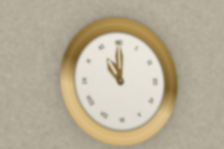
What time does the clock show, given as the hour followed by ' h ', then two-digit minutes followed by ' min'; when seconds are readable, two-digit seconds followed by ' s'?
11 h 00 min
